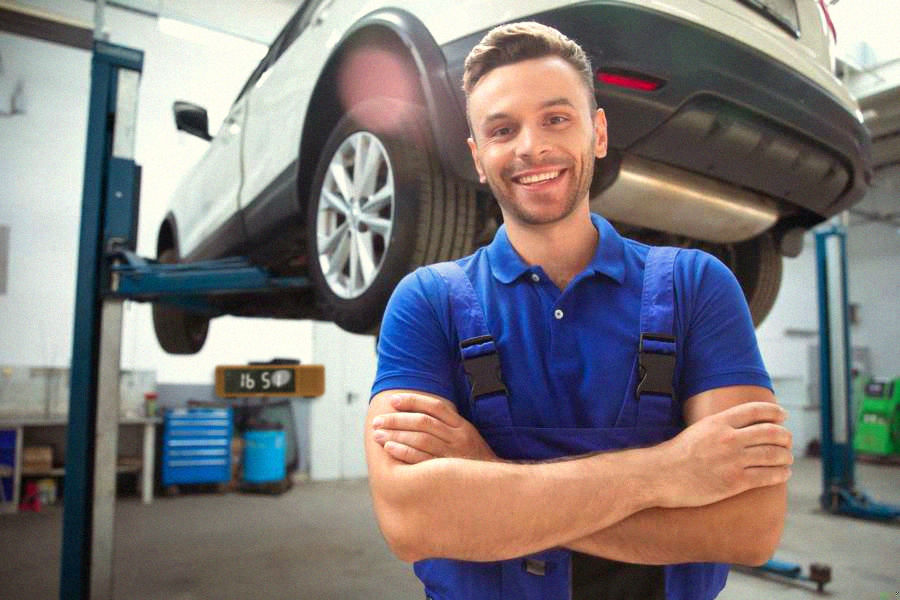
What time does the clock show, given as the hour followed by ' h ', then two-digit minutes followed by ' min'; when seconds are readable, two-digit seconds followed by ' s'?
16 h 51 min
